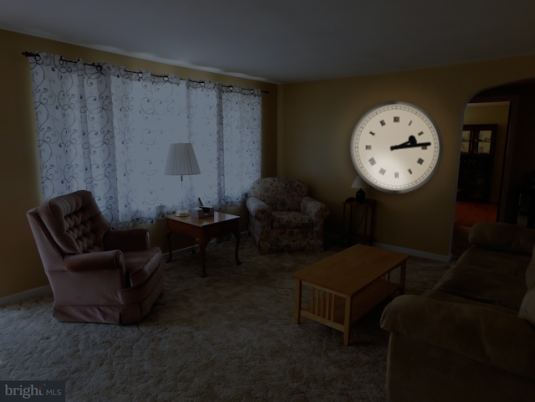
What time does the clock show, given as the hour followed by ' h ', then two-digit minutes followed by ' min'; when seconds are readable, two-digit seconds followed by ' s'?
2 h 14 min
